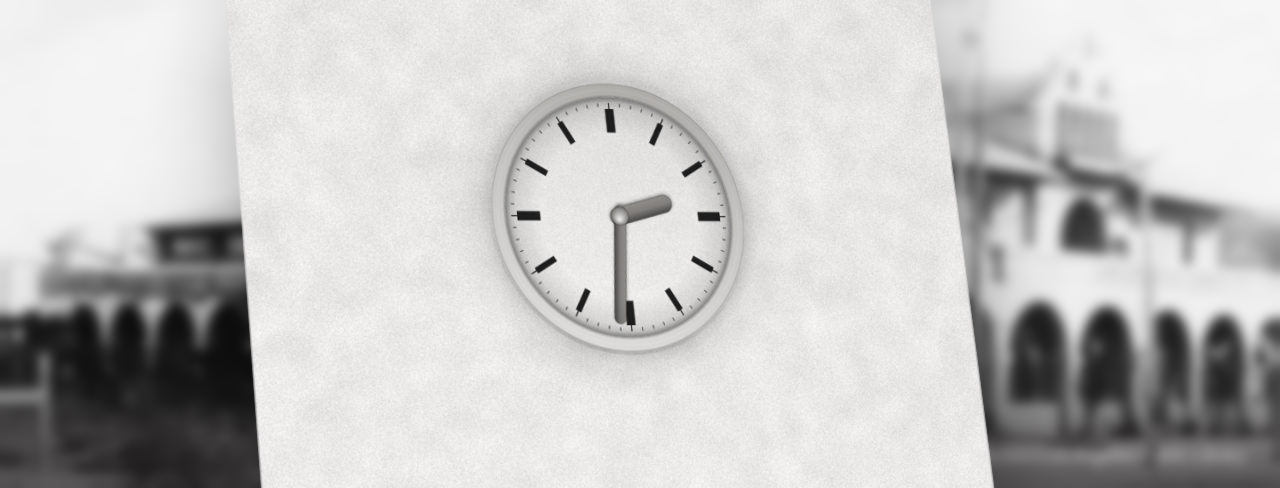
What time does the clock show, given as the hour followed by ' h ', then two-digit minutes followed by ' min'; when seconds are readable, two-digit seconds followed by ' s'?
2 h 31 min
